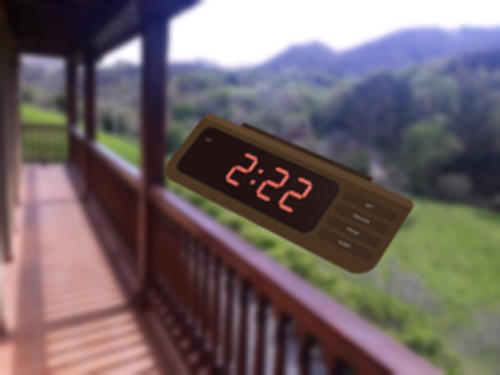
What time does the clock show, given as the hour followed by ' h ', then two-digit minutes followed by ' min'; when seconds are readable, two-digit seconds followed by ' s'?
2 h 22 min
